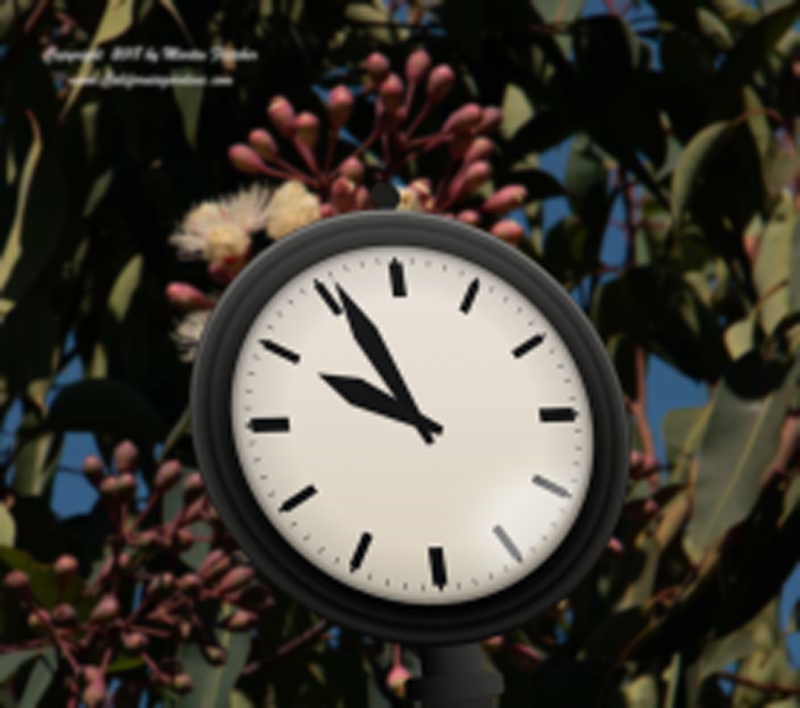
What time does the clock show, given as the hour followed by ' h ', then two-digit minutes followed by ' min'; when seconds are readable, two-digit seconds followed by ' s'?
9 h 56 min
